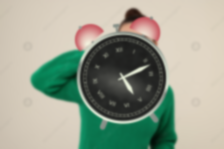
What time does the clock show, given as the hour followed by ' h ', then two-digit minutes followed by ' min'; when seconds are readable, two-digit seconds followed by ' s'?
5 h 12 min
